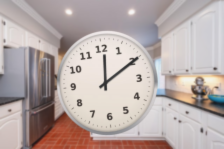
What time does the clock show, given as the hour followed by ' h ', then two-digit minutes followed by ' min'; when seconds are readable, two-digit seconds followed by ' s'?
12 h 10 min
